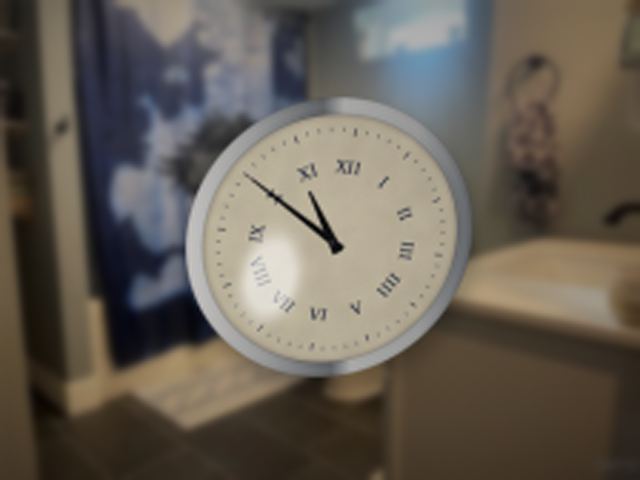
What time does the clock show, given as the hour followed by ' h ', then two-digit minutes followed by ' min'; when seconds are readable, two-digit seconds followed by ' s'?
10 h 50 min
